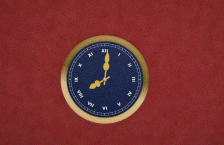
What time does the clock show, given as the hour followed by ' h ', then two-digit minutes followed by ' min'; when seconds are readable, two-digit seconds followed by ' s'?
8 h 01 min
